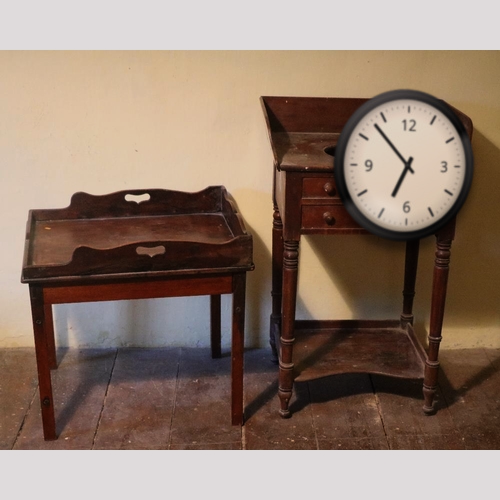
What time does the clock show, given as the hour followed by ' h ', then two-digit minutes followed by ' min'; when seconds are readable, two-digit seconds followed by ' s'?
6 h 53 min
